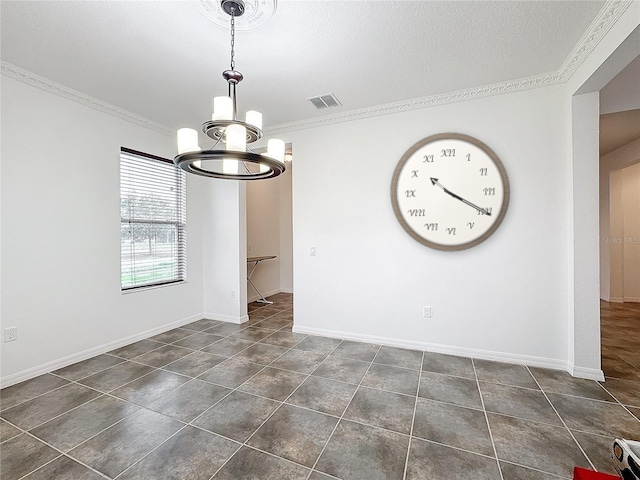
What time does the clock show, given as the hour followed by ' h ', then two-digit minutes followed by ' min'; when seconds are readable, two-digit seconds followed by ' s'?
10 h 20 min
